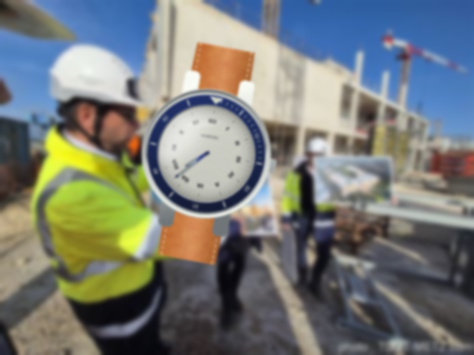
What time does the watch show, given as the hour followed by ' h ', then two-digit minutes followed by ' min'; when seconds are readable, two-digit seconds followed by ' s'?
7 h 37 min
